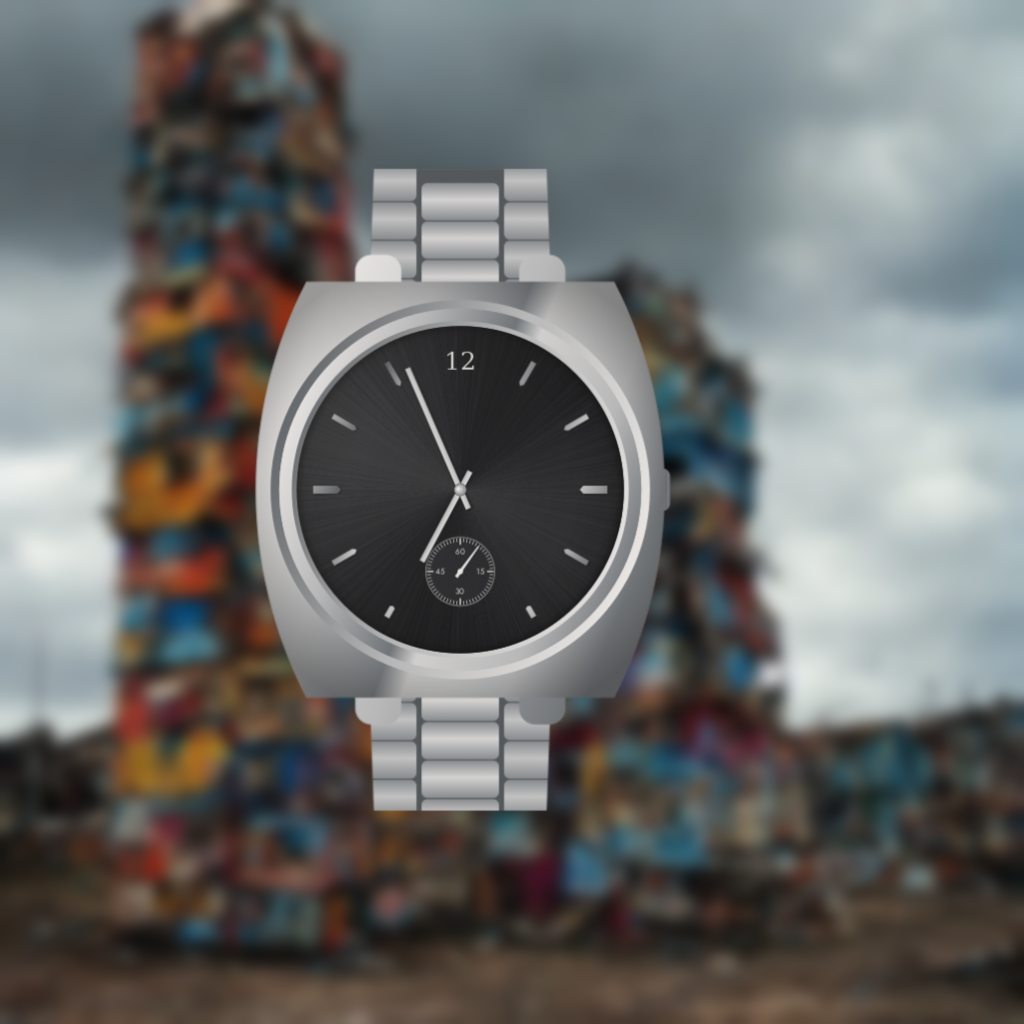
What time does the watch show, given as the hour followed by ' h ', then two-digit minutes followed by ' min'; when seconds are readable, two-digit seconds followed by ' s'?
6 h 56 min 06 s
